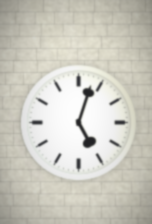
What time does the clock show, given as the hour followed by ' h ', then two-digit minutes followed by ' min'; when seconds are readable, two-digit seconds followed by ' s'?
5 h 03 min
